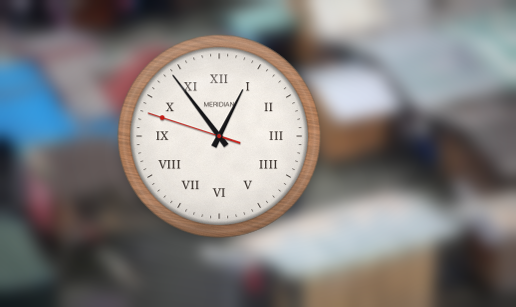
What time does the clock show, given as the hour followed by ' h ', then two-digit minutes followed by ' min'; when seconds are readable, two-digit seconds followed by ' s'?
12 h 53 min 48 s
